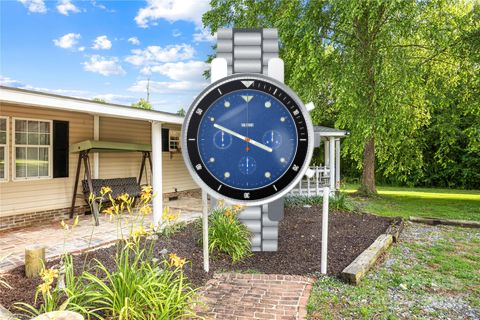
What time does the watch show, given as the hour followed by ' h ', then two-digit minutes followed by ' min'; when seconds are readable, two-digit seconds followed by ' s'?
3 h 49 min
